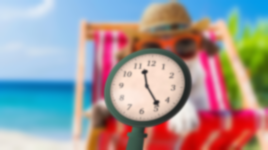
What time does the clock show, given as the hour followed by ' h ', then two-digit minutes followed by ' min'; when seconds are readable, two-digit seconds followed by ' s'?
11 h 24 min
